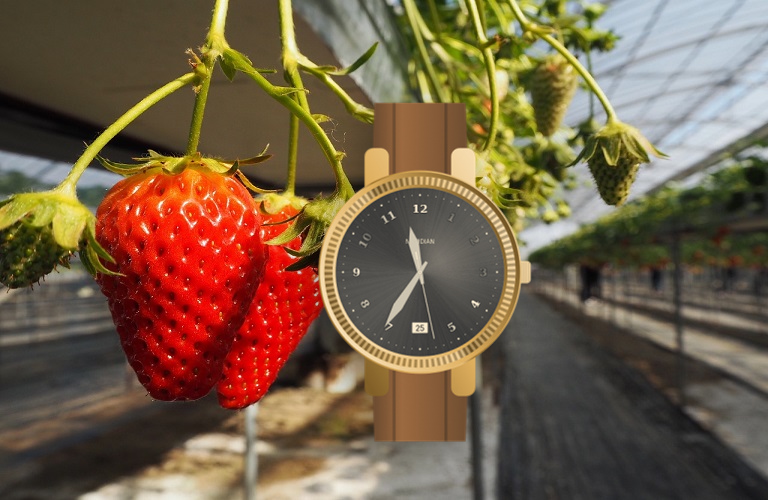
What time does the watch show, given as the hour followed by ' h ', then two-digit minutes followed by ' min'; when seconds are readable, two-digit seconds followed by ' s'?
11 h 35 min 28 s
